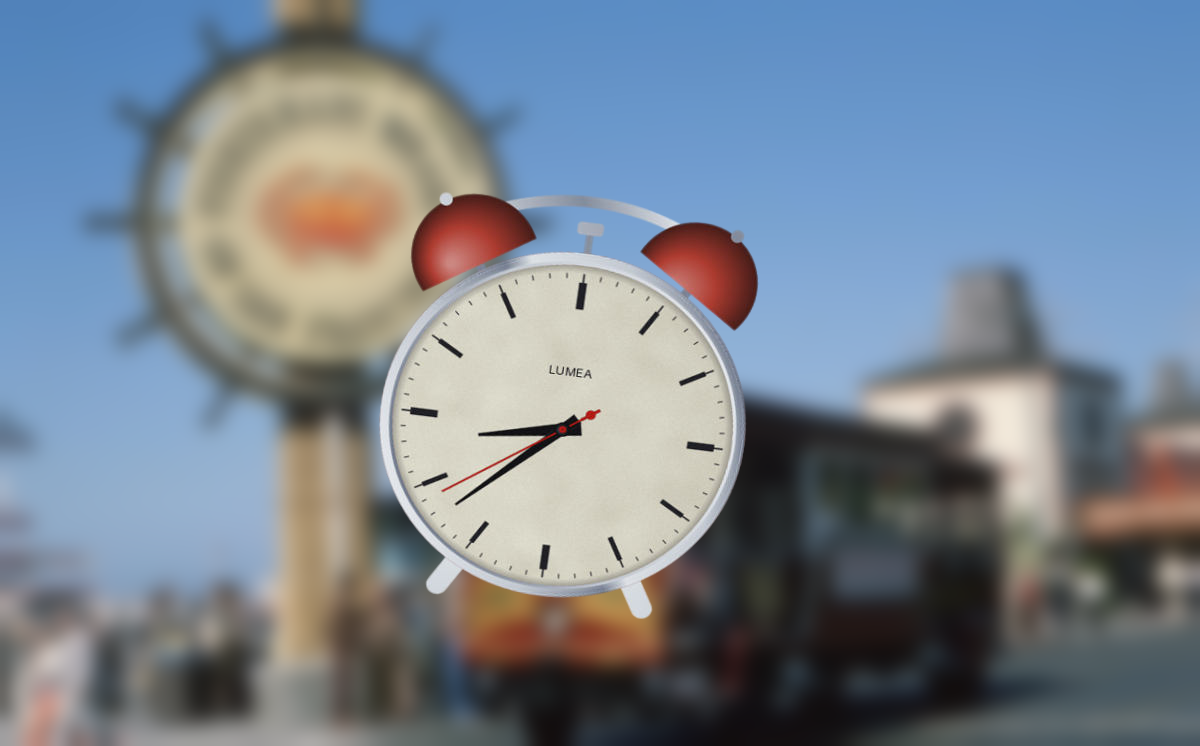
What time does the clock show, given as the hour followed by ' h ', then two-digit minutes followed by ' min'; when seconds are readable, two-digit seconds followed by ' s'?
8 h 37 min 39 s
